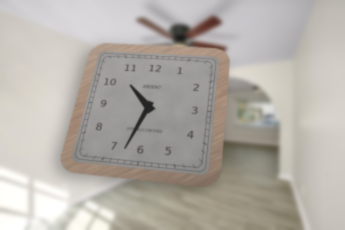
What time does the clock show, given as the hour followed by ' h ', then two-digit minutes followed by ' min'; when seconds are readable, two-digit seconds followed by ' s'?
10 h 33 min
